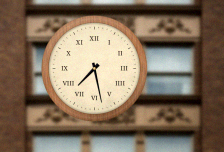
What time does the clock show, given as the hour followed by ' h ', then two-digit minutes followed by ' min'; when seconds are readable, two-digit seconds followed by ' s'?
7 h 28 min
